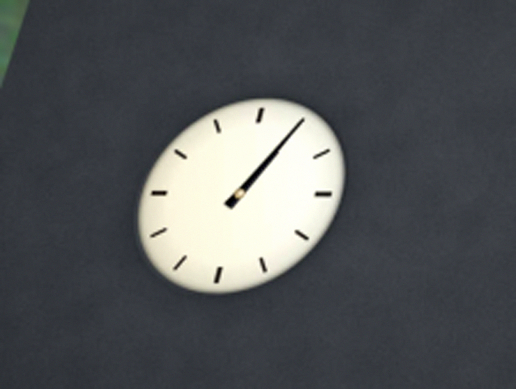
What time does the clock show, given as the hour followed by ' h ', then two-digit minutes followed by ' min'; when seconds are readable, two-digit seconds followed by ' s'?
1 h 05 min
